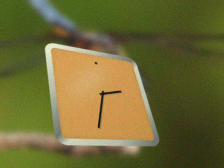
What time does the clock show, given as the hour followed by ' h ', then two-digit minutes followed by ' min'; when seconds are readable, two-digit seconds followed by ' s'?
2 h 33 min
